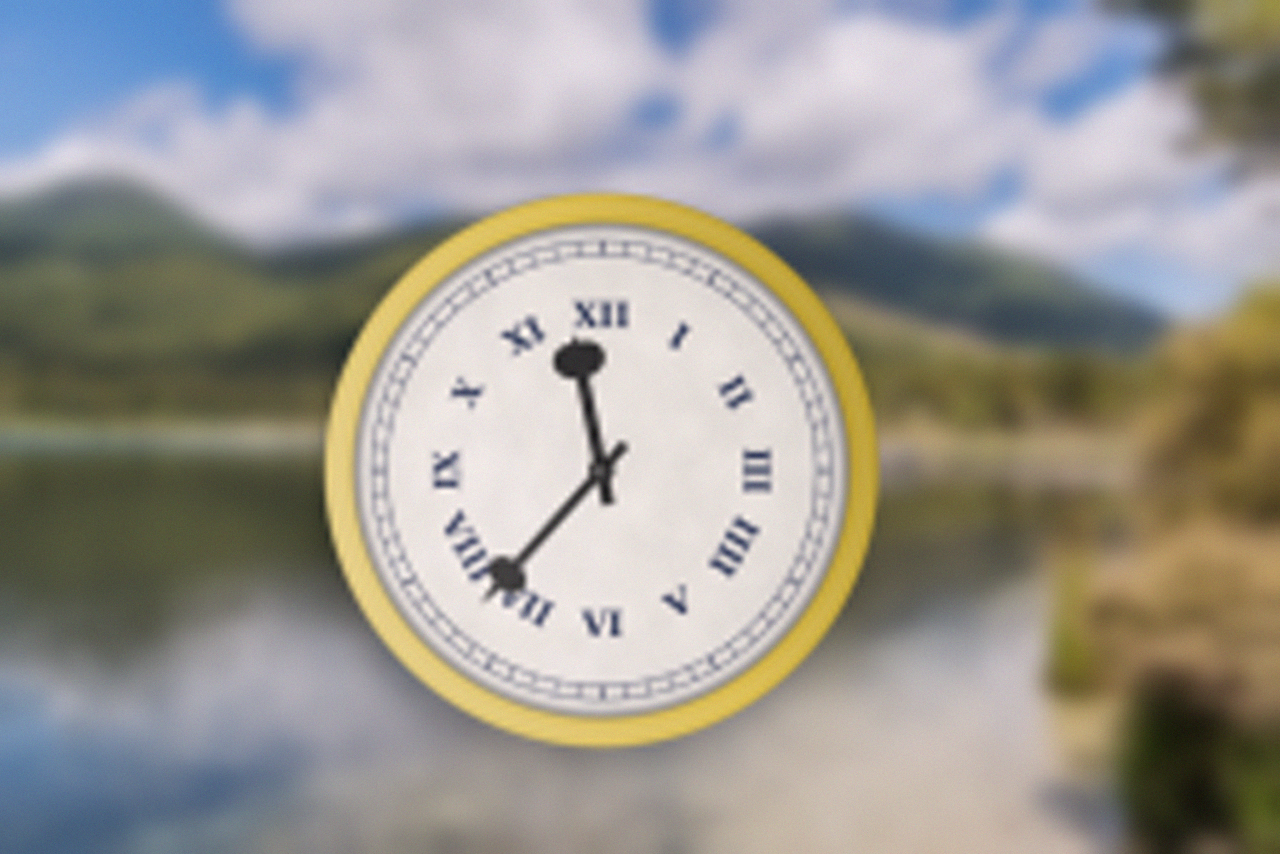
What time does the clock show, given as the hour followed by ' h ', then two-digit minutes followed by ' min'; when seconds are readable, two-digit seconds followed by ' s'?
11 h 37 min
